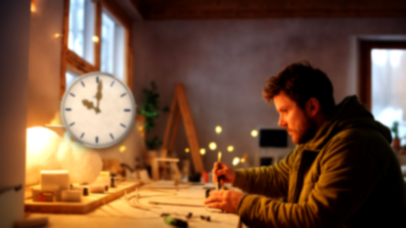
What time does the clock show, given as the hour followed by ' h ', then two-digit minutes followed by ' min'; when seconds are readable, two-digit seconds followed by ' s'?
10 h 01 min
